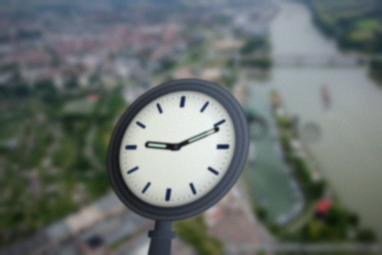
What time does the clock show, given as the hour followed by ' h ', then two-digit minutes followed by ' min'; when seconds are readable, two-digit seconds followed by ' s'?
9 h 11 min
